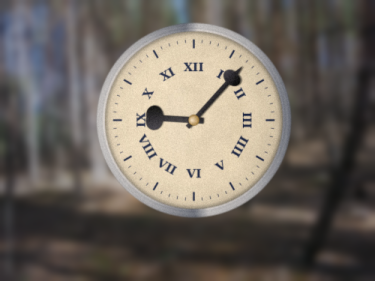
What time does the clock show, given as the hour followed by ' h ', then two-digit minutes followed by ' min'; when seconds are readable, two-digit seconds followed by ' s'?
9 h 07 min
